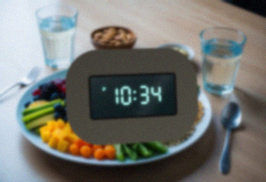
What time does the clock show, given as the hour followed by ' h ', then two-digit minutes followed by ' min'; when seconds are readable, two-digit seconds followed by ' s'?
10 h 34 min
